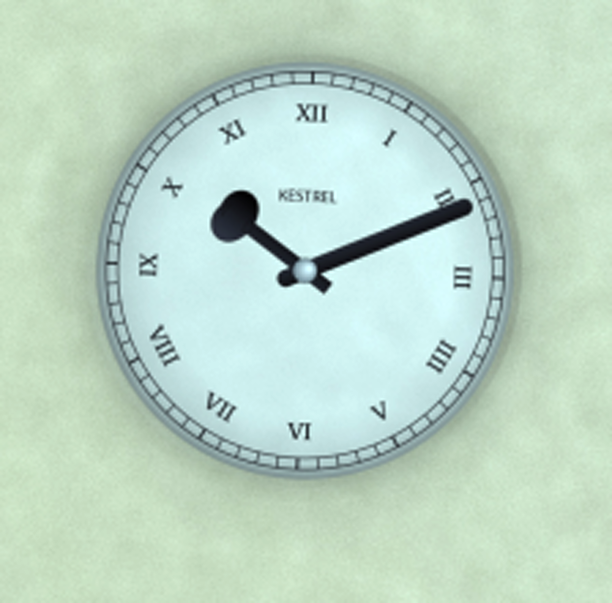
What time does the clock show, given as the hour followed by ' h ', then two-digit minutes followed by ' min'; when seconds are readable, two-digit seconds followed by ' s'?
10 h 11 min
